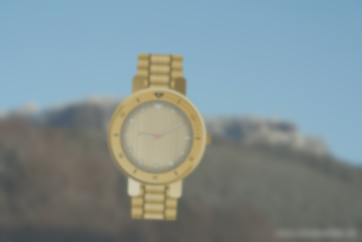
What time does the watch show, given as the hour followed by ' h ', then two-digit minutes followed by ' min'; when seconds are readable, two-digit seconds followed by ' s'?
9 h 10 min
